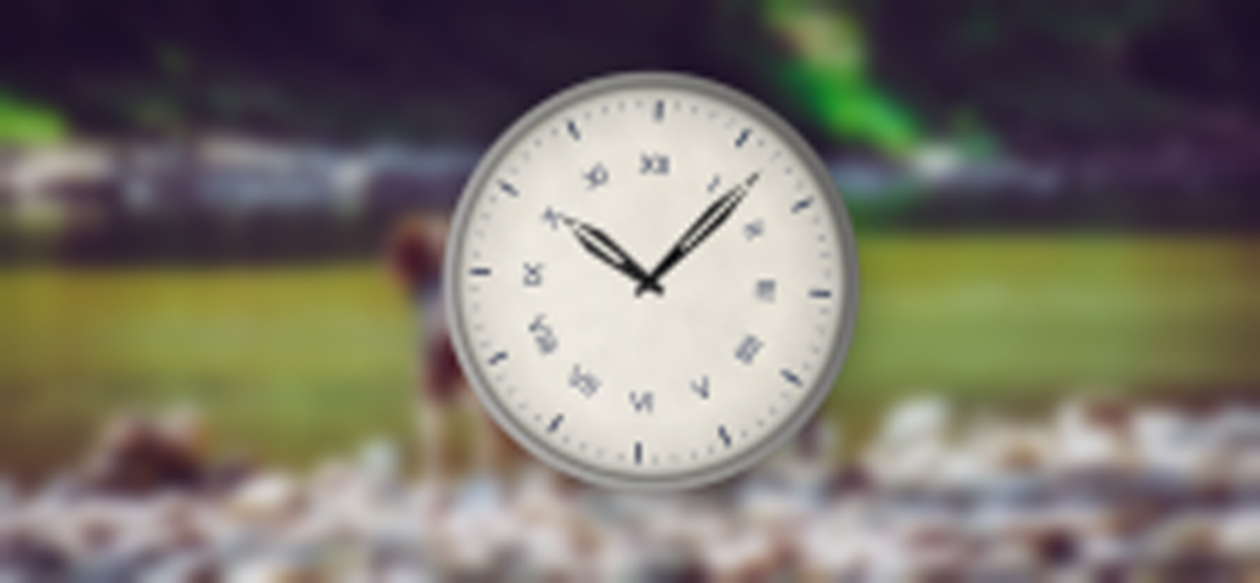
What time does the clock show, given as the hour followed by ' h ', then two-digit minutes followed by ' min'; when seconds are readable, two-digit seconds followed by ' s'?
10 h 07 min
